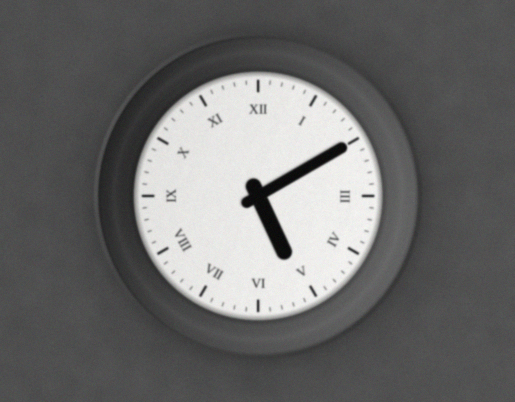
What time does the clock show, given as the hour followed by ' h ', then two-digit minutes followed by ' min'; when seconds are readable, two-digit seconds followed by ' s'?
5 h 10 min
